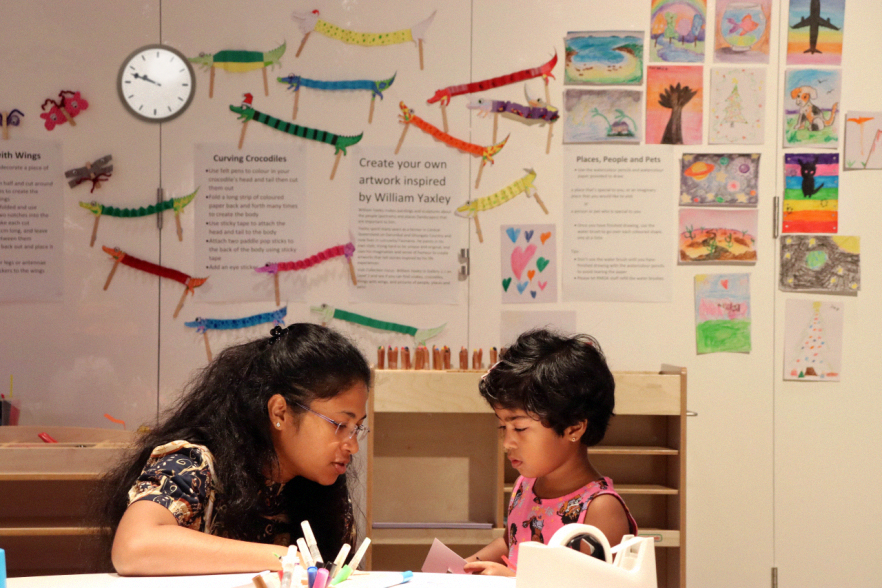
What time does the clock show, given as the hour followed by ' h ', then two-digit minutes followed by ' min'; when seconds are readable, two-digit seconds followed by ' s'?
9 h 48 min
